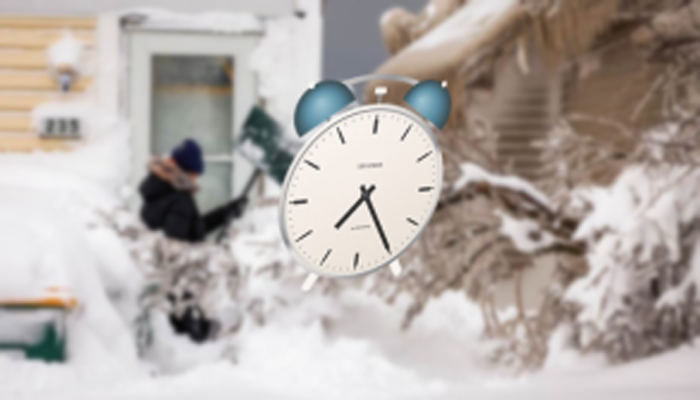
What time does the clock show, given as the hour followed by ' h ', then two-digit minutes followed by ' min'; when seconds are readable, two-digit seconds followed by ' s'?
7 h 25 min
